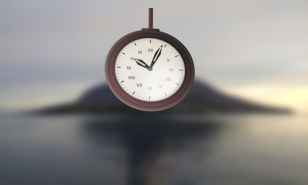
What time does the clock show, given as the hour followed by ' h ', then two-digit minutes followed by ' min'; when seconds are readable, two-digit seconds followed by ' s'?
10 h 04 min
